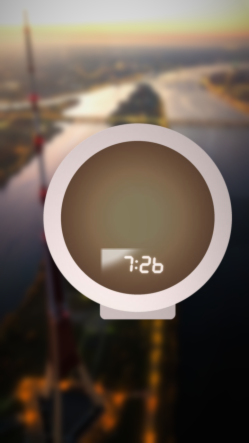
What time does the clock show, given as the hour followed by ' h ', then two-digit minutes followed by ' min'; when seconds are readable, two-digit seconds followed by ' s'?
7 h 26 min
